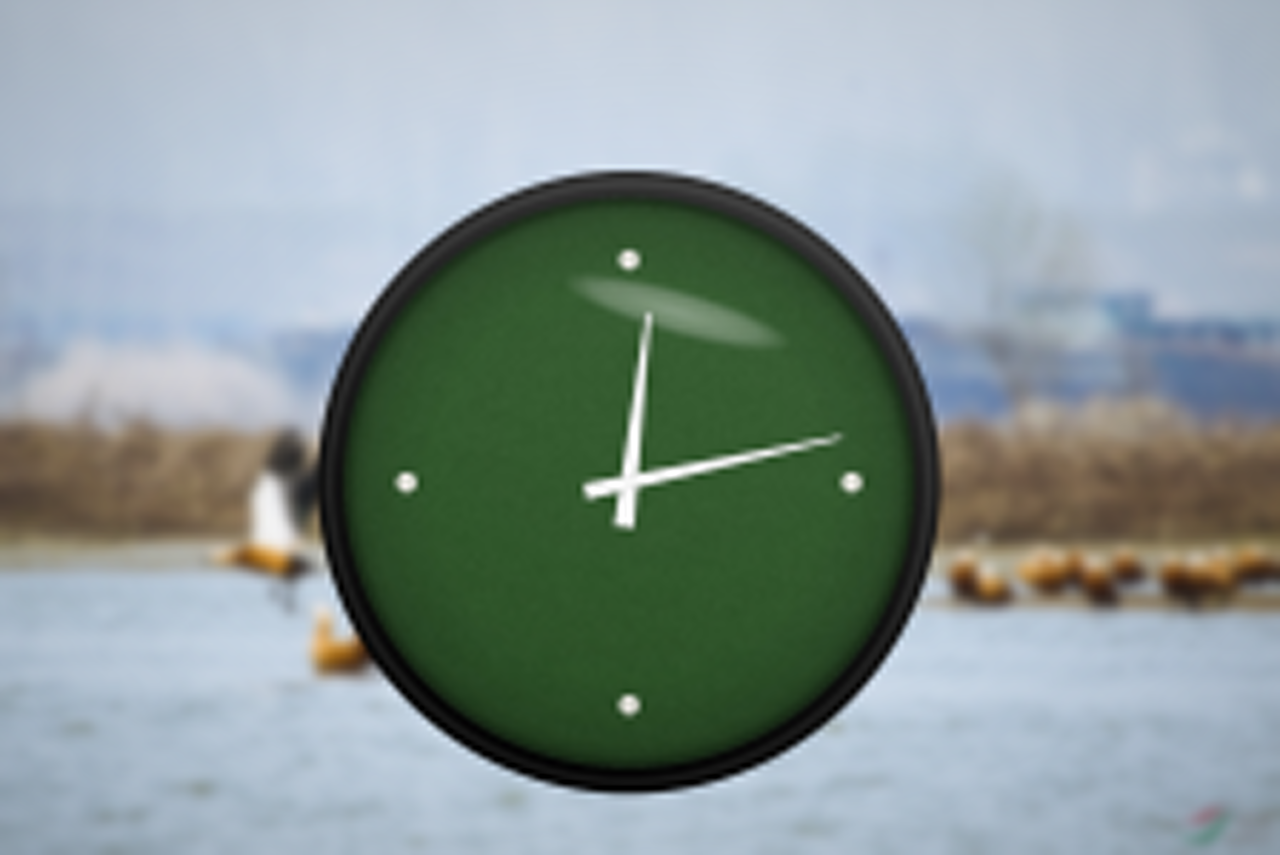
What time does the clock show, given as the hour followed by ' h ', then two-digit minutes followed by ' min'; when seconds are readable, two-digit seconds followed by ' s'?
12 h 13 min
